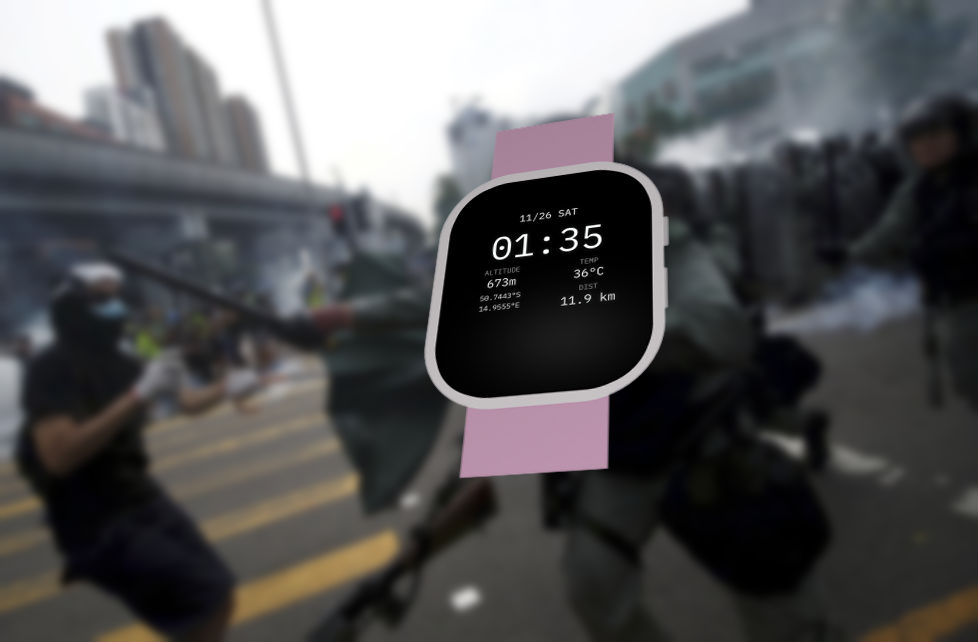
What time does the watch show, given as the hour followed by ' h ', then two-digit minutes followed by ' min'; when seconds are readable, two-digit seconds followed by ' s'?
1 h 35 min
